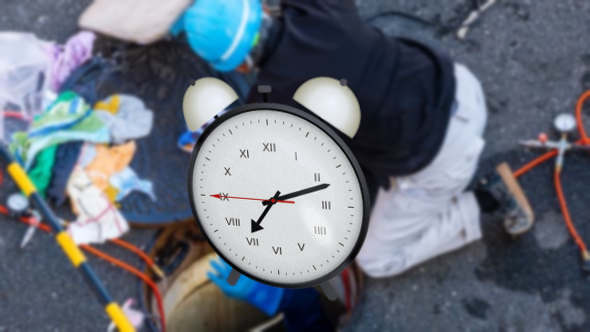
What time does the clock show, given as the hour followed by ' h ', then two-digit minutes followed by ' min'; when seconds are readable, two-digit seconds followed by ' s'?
7 h 11 min 45 s
